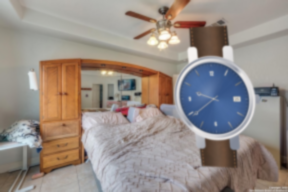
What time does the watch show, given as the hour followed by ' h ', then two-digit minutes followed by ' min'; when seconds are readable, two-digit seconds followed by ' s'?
9 h 39 min
